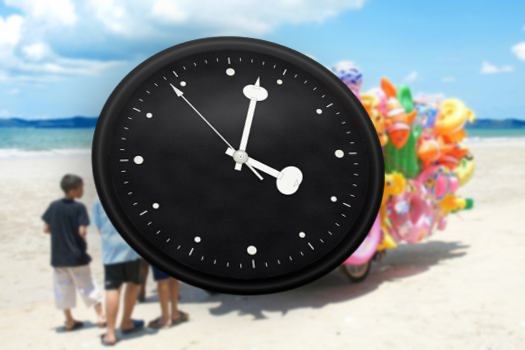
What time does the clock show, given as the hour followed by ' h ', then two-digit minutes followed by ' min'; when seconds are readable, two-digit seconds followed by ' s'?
4 h 02 min 54 s
